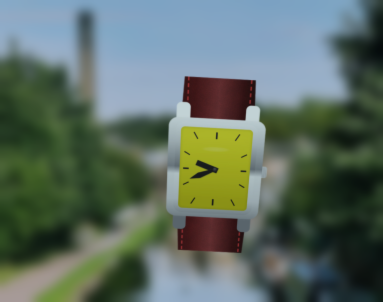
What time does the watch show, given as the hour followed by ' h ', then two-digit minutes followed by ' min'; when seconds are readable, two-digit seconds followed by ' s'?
9 h 41 min
